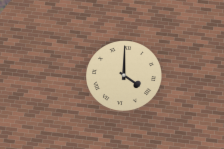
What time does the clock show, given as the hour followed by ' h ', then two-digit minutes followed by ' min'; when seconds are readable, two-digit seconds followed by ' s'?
3 h 59 min
